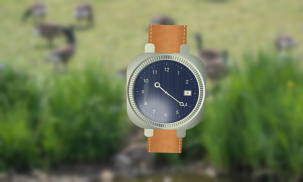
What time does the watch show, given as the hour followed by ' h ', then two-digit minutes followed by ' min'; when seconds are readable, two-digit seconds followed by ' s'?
10 h 21 min
